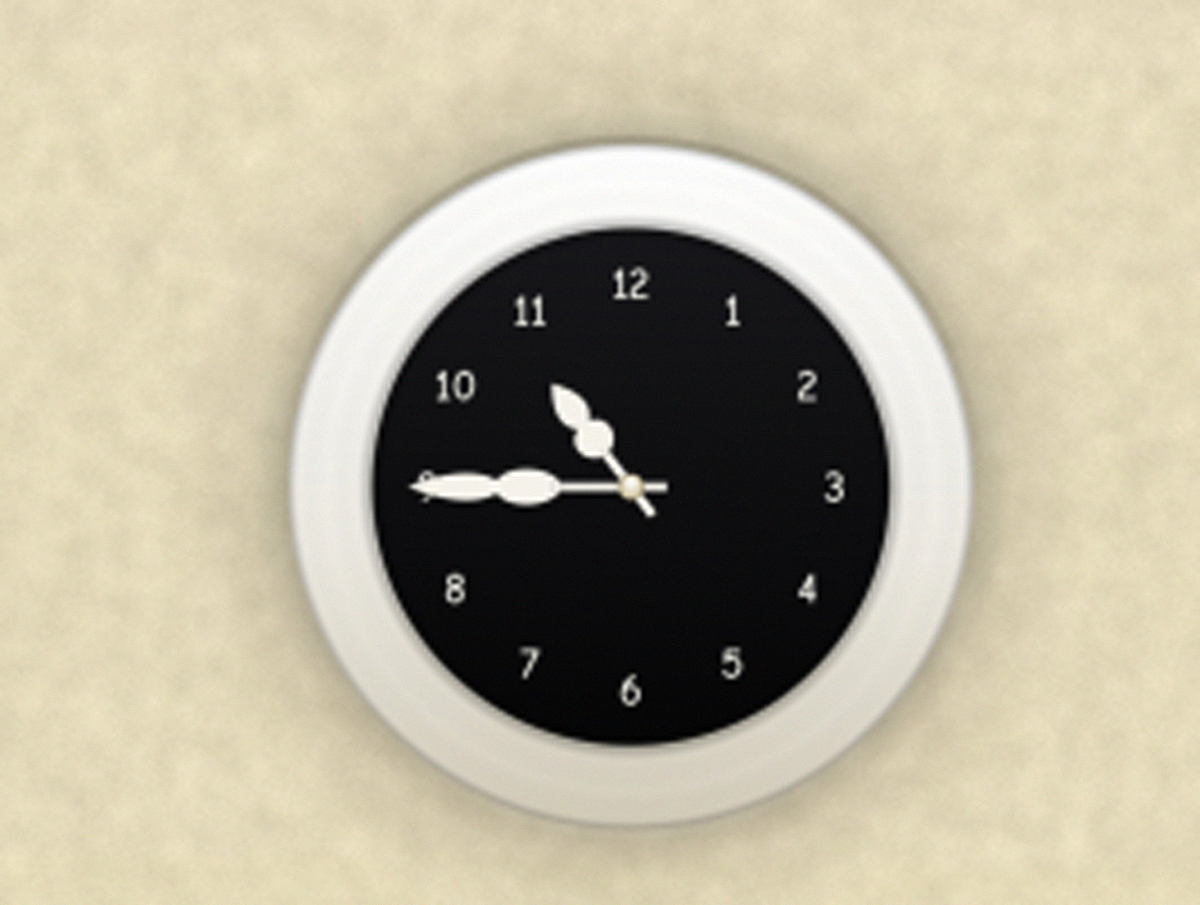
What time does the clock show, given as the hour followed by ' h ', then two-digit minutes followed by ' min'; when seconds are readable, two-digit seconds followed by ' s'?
10 h 45 min
